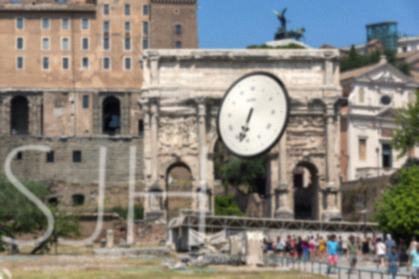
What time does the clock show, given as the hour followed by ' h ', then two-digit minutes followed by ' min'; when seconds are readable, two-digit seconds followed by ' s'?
6 h 33 min
